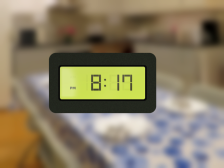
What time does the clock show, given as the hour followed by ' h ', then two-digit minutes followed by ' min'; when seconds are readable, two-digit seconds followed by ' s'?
8 h 17 min
